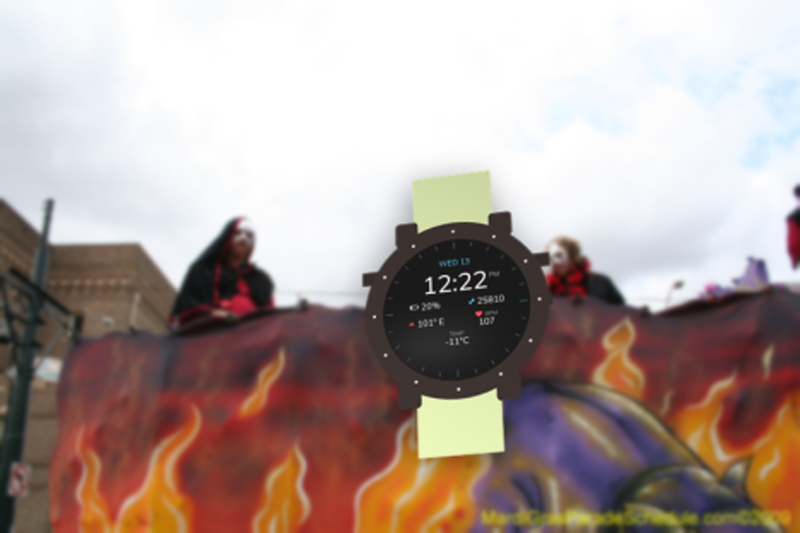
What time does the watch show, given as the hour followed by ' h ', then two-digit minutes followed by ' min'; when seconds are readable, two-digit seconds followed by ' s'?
12 h 22 min
